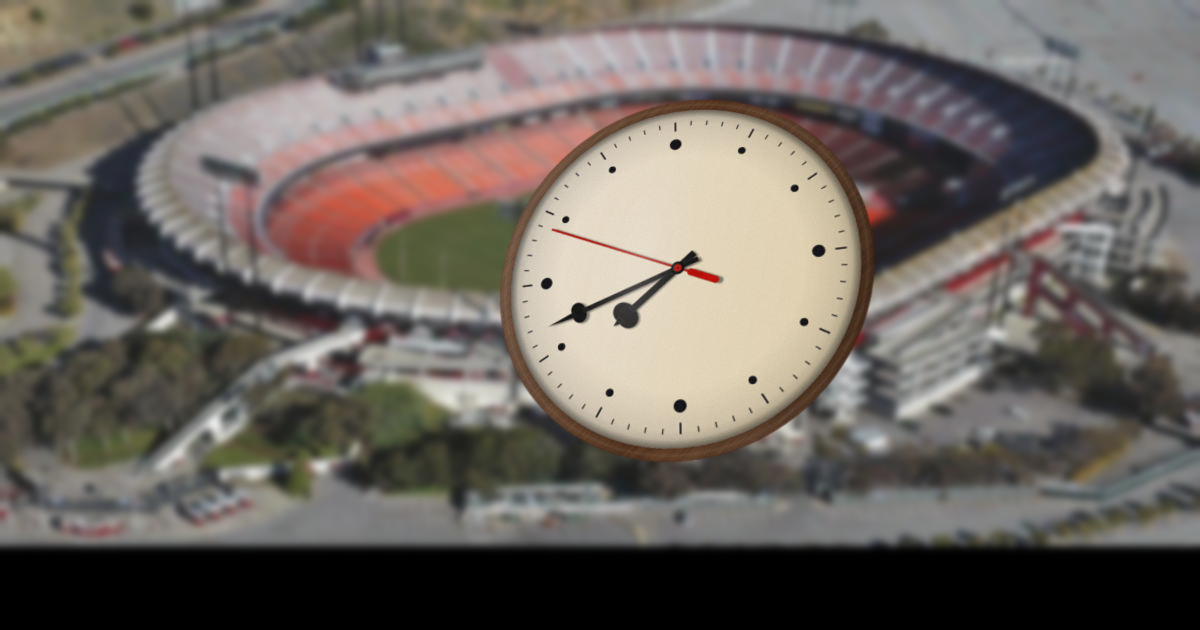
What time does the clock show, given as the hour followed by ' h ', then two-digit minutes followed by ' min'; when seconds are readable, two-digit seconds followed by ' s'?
7 h 41 min 49 s
